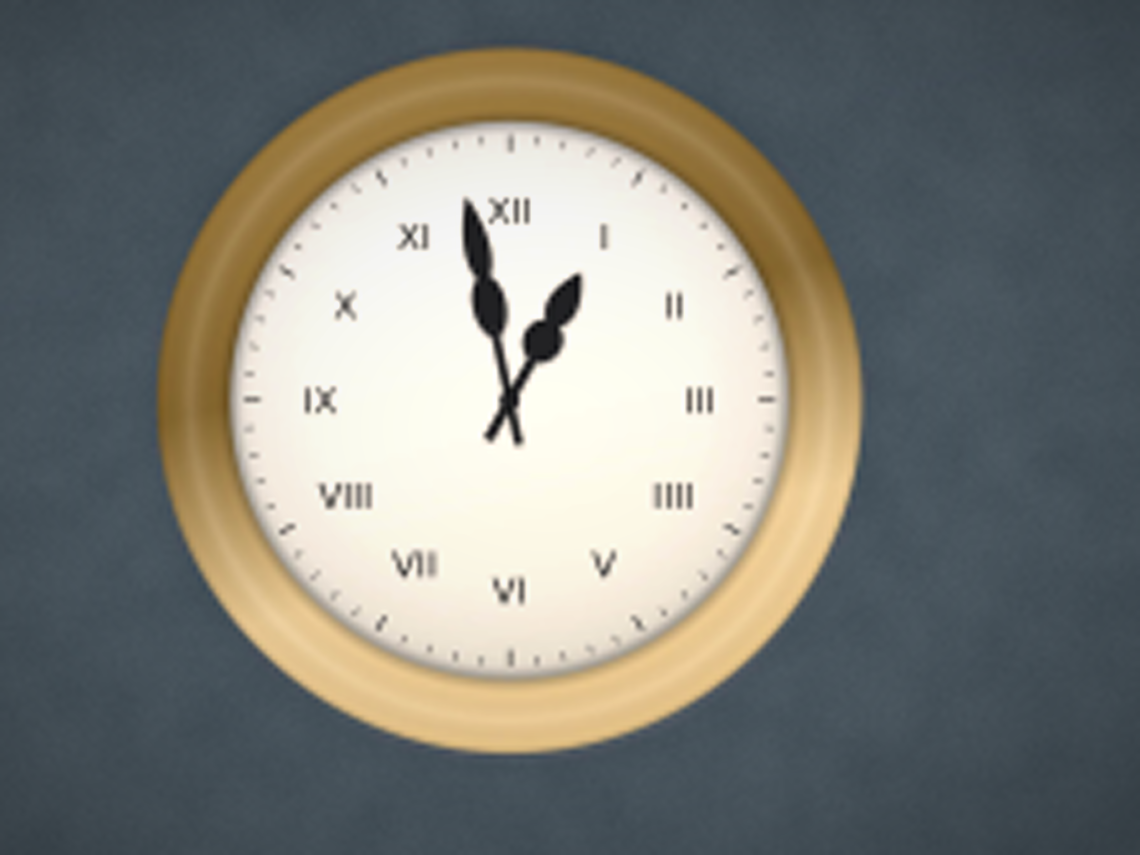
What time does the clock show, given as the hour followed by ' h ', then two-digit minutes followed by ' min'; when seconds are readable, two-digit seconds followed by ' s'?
12 h 58 min
